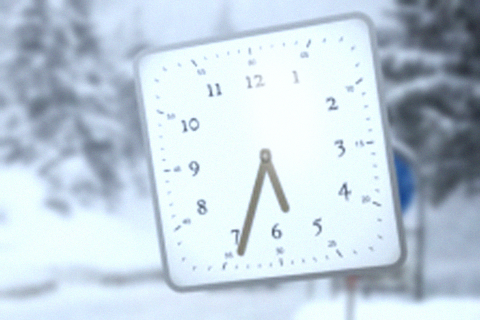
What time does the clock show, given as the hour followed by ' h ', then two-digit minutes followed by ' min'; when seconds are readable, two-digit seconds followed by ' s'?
5 h 34 min
